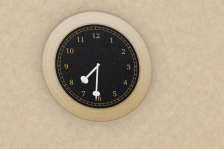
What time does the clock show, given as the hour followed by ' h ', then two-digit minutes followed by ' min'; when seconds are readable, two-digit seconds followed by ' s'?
7 h 31 min
